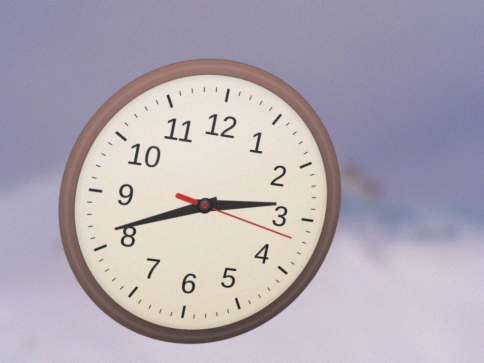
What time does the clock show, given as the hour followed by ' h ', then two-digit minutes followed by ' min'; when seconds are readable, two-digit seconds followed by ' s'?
2 h 41 min 17 s
